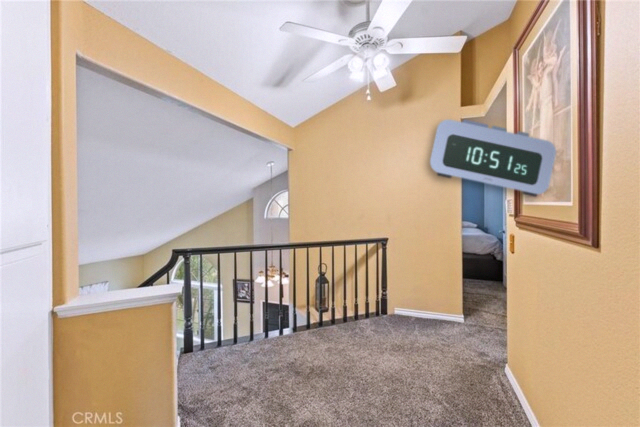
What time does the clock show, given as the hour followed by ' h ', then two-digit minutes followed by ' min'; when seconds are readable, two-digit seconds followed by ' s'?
10 h 51 min
